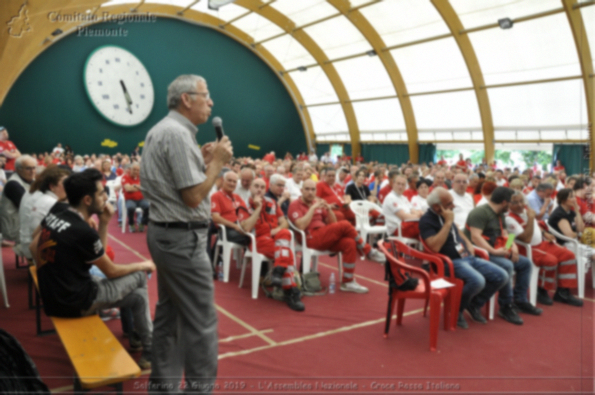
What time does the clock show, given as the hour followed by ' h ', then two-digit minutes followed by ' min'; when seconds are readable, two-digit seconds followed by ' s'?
5 h 29 min
